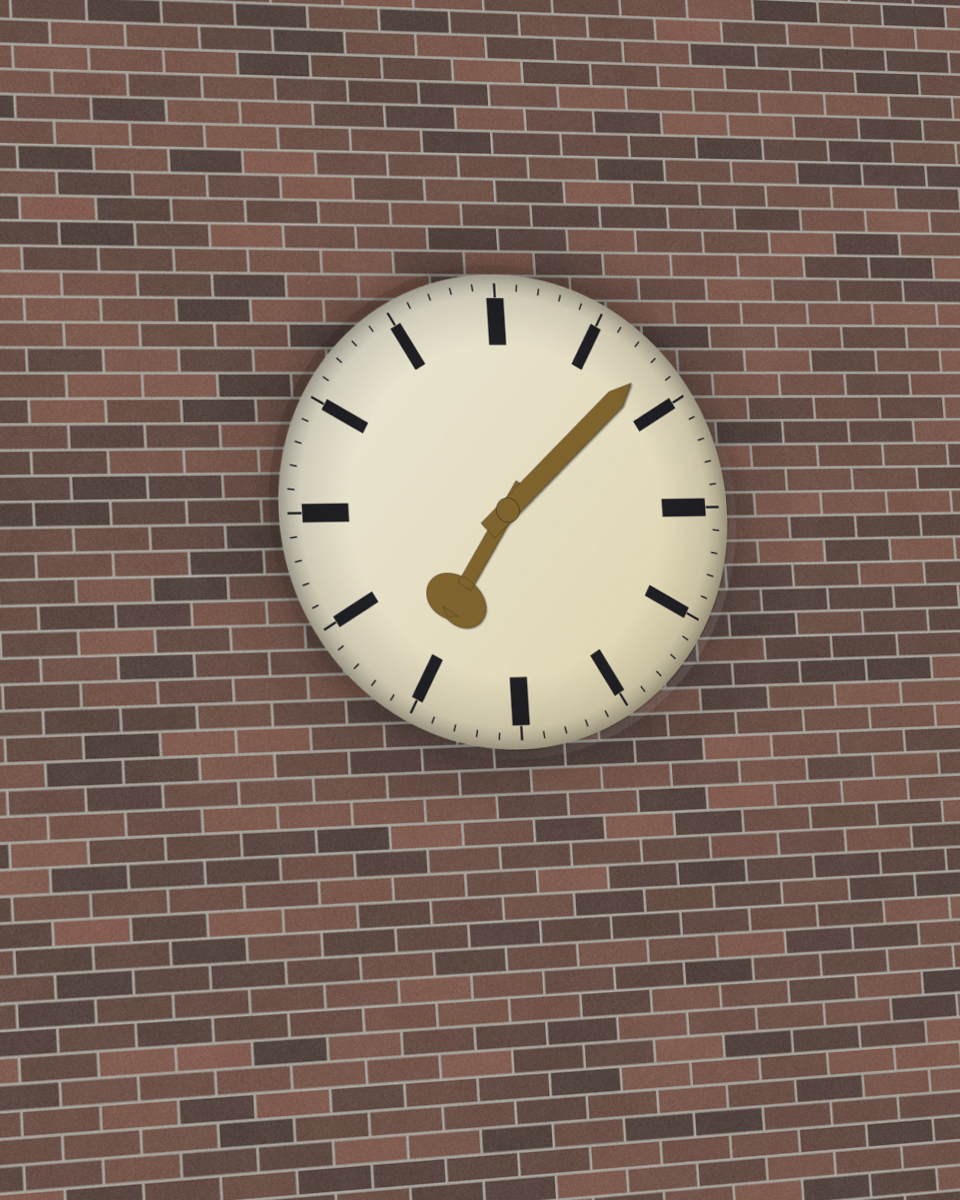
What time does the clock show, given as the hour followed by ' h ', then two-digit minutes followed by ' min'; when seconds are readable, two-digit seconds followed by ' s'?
7 h 08 min
